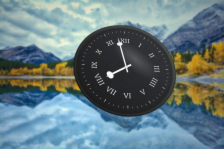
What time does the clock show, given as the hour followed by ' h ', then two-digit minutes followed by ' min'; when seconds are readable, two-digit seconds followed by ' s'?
7 h 58 min
